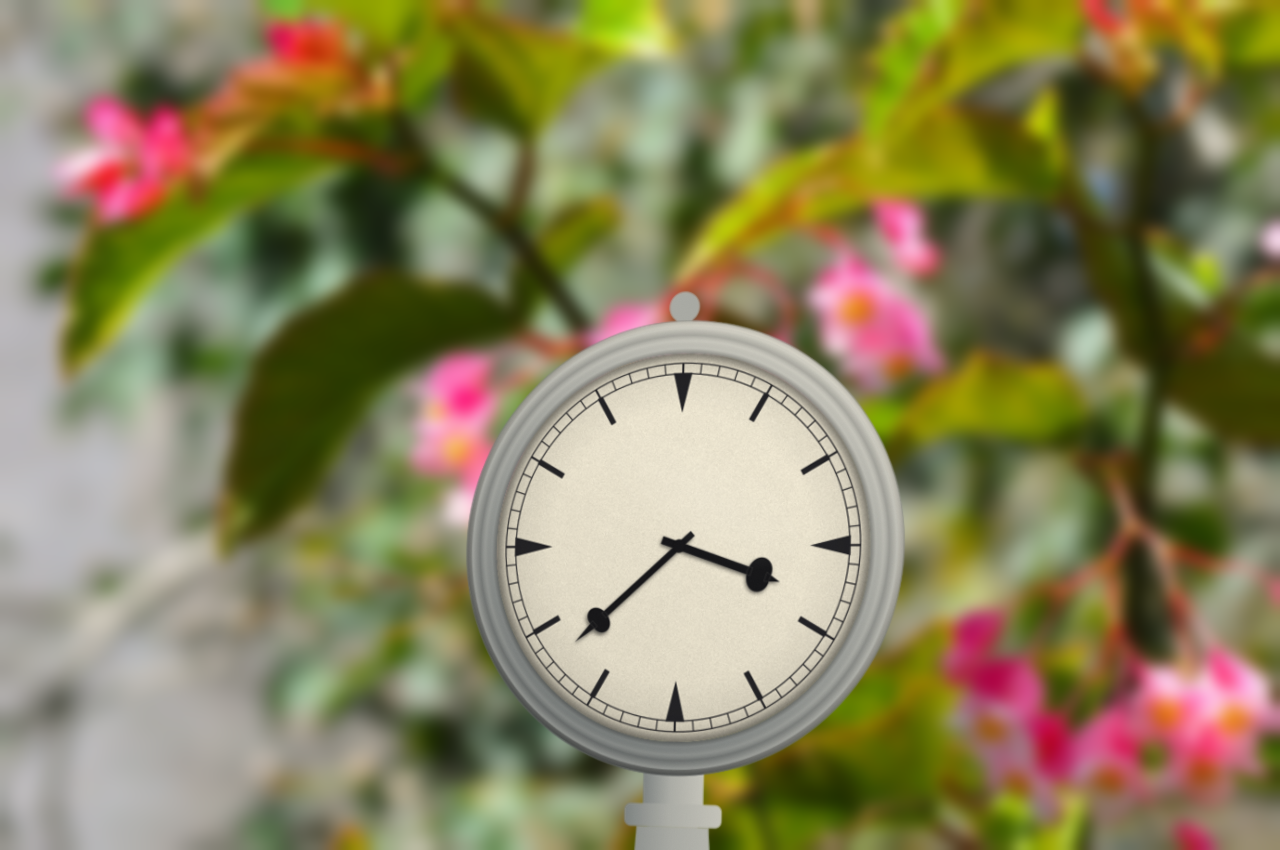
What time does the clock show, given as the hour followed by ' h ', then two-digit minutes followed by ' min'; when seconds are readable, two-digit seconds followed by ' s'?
3 h 38 min
